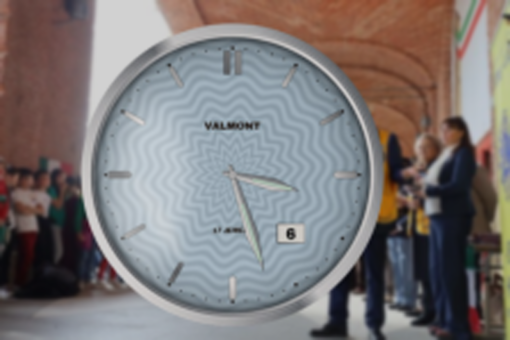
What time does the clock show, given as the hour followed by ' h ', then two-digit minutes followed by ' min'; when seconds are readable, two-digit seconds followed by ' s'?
3 h 27 min
